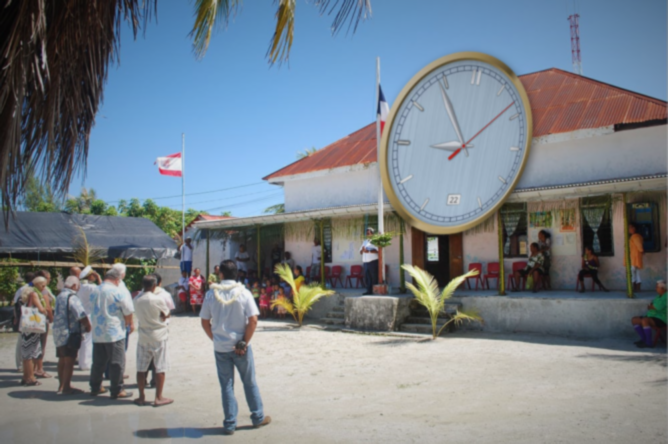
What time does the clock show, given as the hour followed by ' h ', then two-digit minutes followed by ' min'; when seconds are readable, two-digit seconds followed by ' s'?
8 h 54 min 08 s
